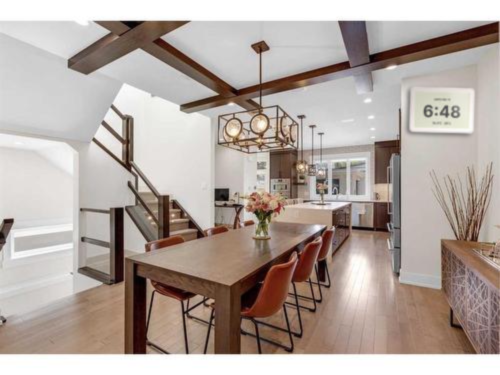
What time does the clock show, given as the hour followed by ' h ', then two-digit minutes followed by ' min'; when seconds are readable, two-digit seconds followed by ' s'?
6 h 48 min
